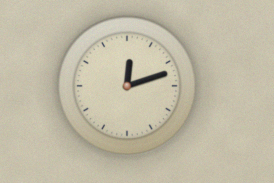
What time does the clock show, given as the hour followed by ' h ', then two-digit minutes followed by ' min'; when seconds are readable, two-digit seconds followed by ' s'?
12 h 12 min
